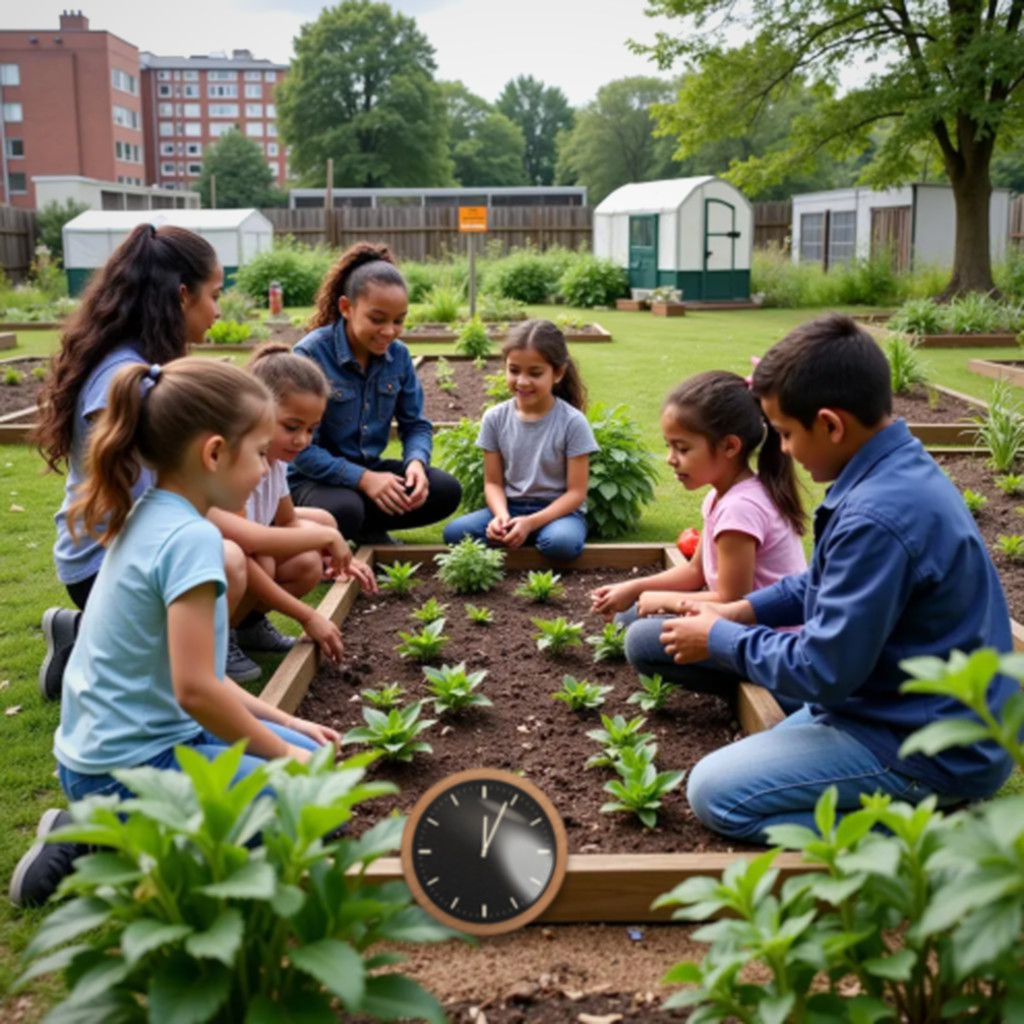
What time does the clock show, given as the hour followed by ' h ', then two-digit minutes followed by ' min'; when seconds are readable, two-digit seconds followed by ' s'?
12 h 04 min
